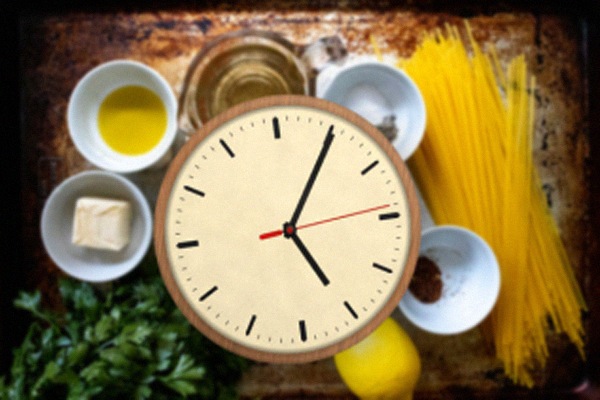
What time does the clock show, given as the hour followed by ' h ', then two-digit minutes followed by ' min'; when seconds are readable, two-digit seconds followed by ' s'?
5 h 05 min 14 s
